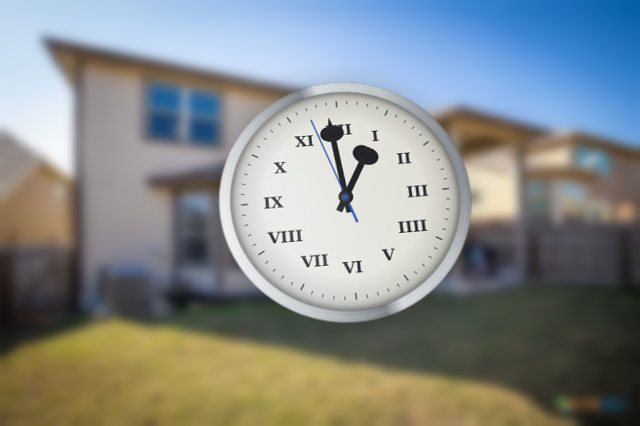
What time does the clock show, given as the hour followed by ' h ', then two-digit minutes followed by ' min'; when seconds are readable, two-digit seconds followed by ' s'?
12 h 58 min 57 s
